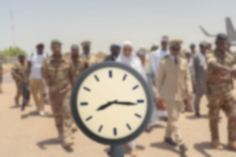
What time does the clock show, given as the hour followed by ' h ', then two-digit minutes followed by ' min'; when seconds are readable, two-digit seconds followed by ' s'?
8 h 16 min
